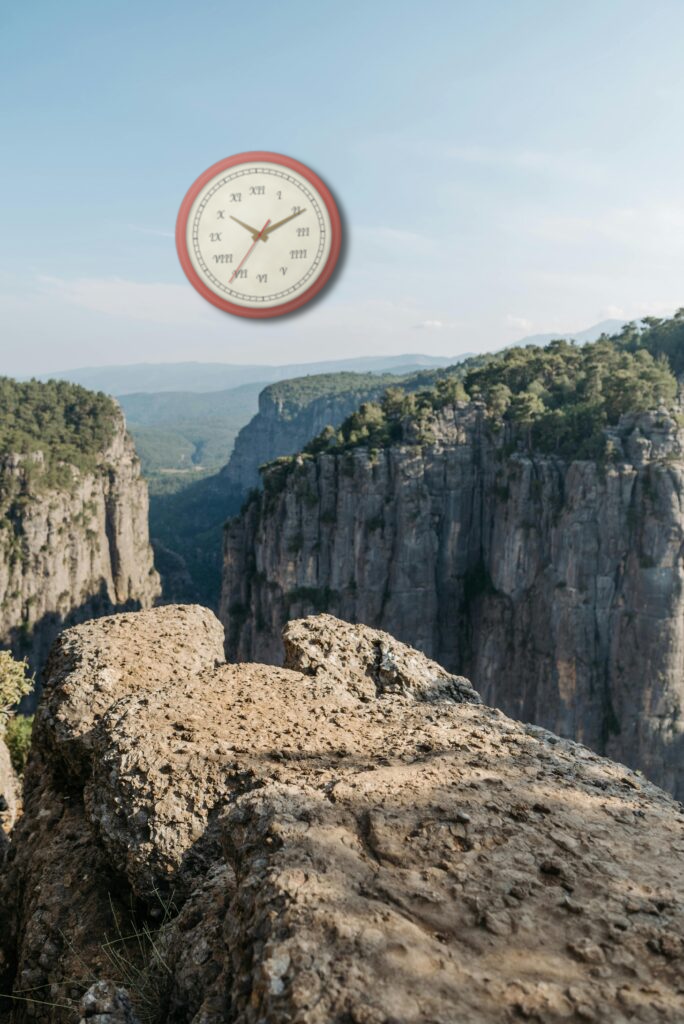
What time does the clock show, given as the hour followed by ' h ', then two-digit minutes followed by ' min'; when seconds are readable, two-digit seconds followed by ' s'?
10 h 10 min 36 s
